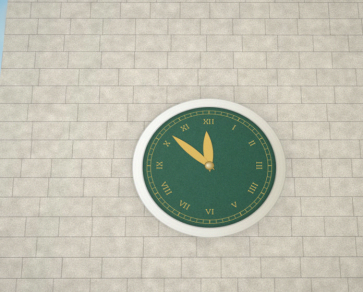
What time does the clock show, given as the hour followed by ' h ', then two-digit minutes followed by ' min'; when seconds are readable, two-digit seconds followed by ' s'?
11 h 52 min
